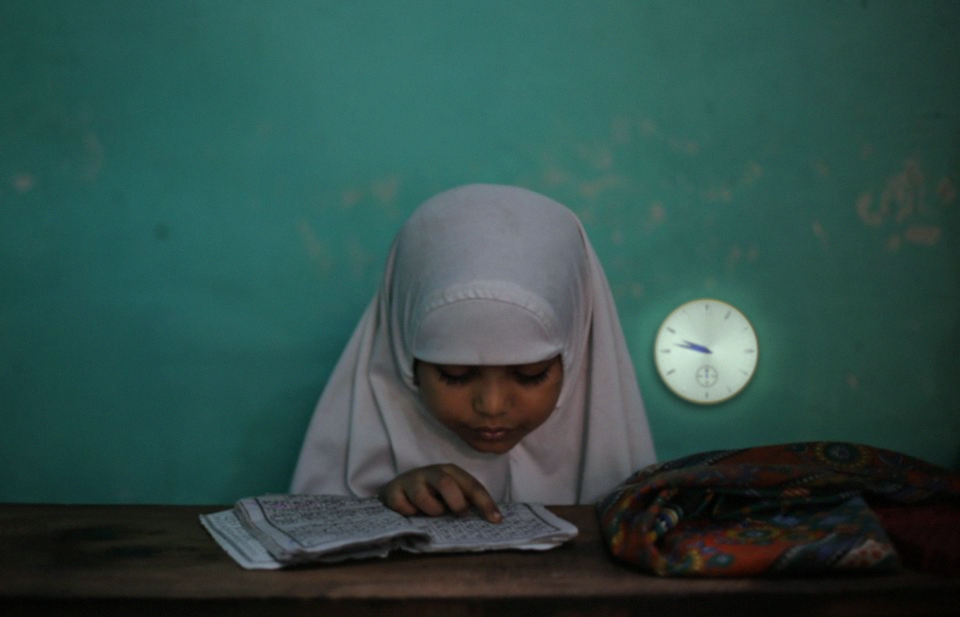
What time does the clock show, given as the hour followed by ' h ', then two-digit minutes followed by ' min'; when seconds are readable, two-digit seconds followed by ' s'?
9 h 47 min
